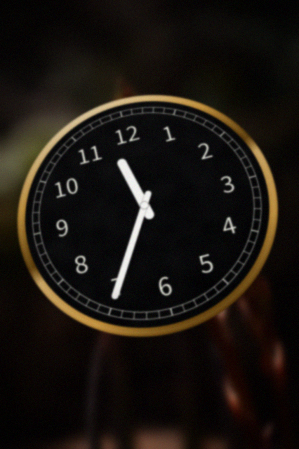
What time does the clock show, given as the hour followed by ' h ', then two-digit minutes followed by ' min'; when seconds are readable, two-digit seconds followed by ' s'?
11 h 35 min
